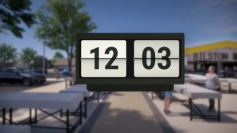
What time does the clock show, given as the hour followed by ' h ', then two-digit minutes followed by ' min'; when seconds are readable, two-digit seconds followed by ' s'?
12 h 03 min
